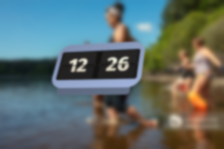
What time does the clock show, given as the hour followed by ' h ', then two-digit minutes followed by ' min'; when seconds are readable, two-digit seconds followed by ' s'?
12 h 26 min
